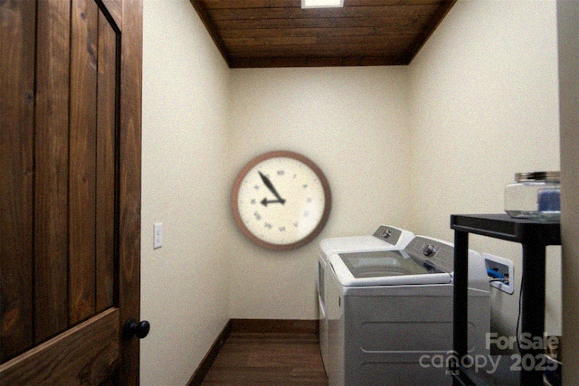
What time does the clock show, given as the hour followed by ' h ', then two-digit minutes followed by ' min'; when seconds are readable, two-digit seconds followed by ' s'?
8 h 54 min
